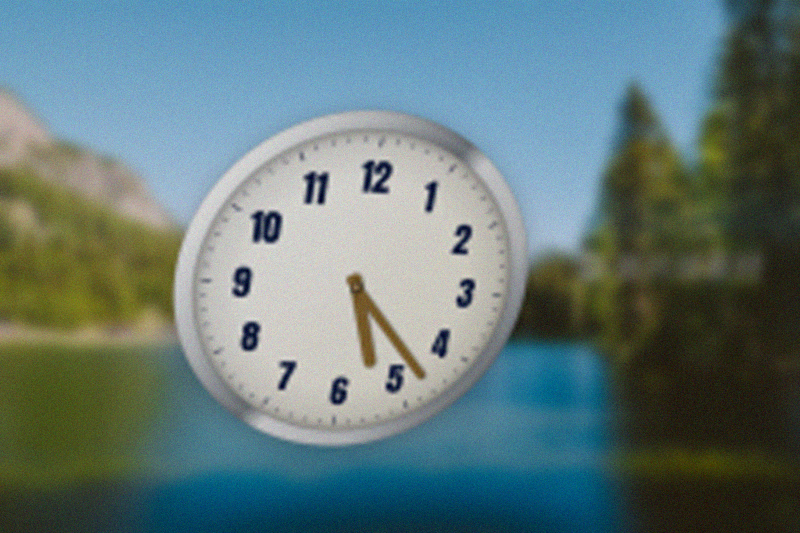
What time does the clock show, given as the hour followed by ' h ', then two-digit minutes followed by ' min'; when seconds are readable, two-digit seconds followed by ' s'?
5 h 23 min
